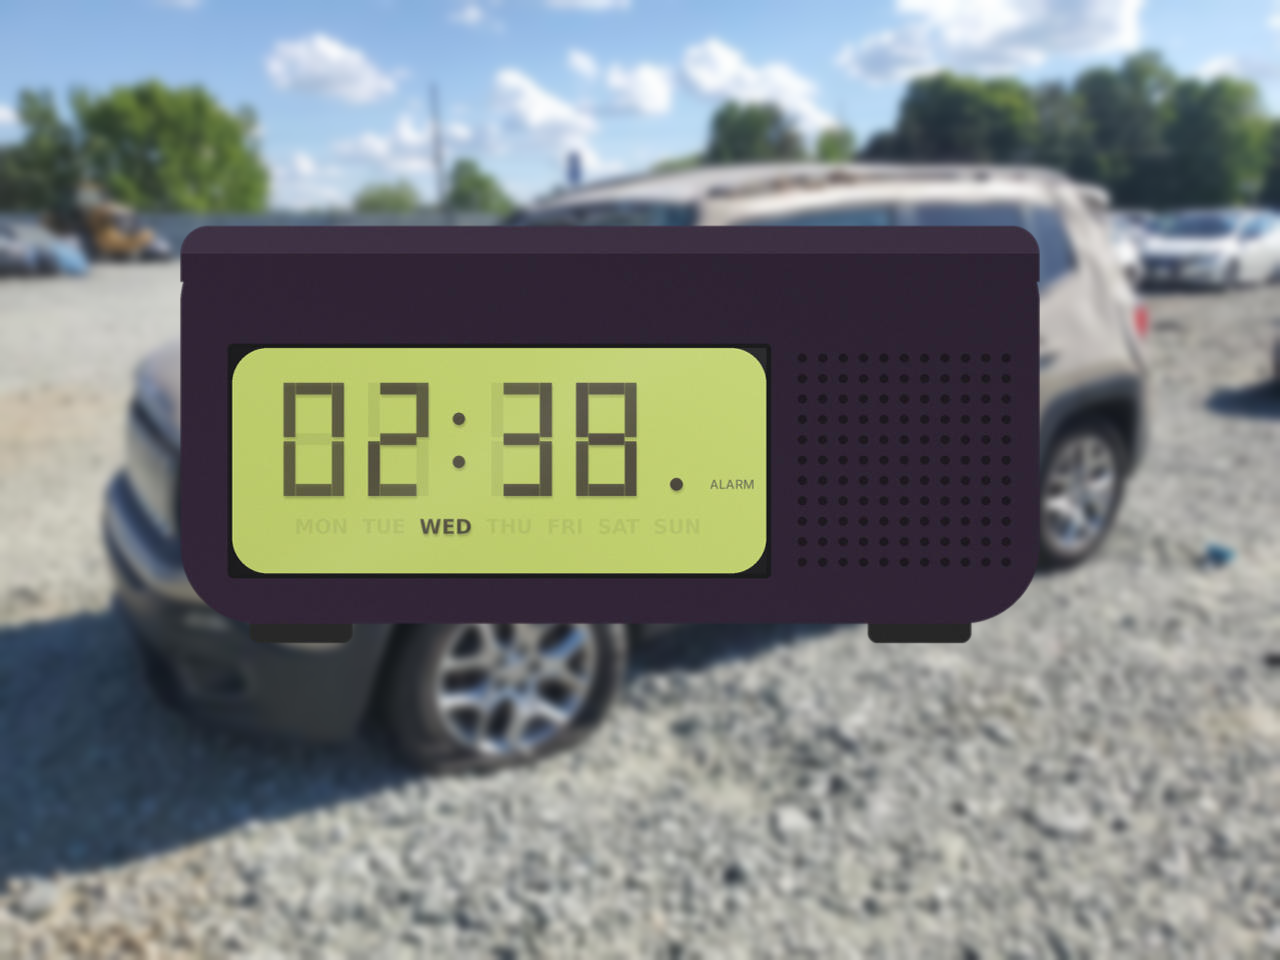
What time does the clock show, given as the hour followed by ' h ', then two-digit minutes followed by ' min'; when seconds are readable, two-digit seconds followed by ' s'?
2 h 38 min
